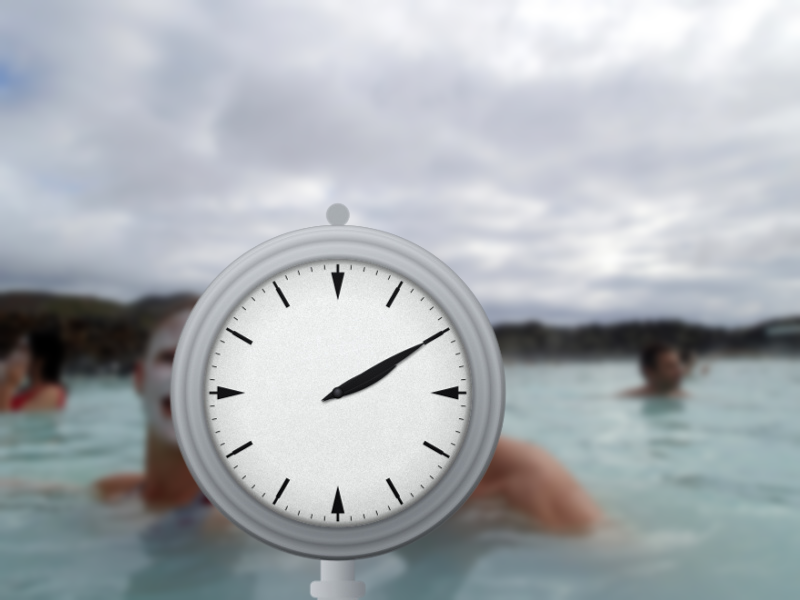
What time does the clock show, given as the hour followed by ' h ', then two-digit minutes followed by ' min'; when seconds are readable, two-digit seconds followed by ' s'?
2 h 10 min
